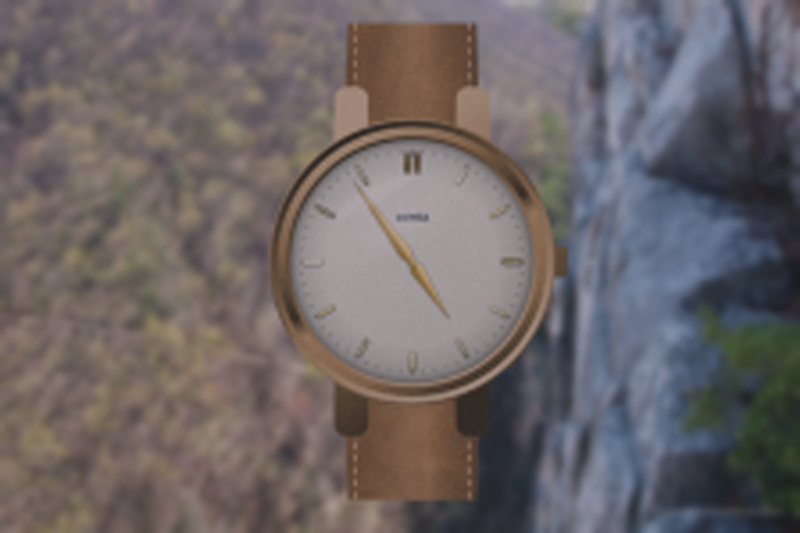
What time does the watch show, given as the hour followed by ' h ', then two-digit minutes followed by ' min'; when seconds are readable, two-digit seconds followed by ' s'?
4 h 54 min
